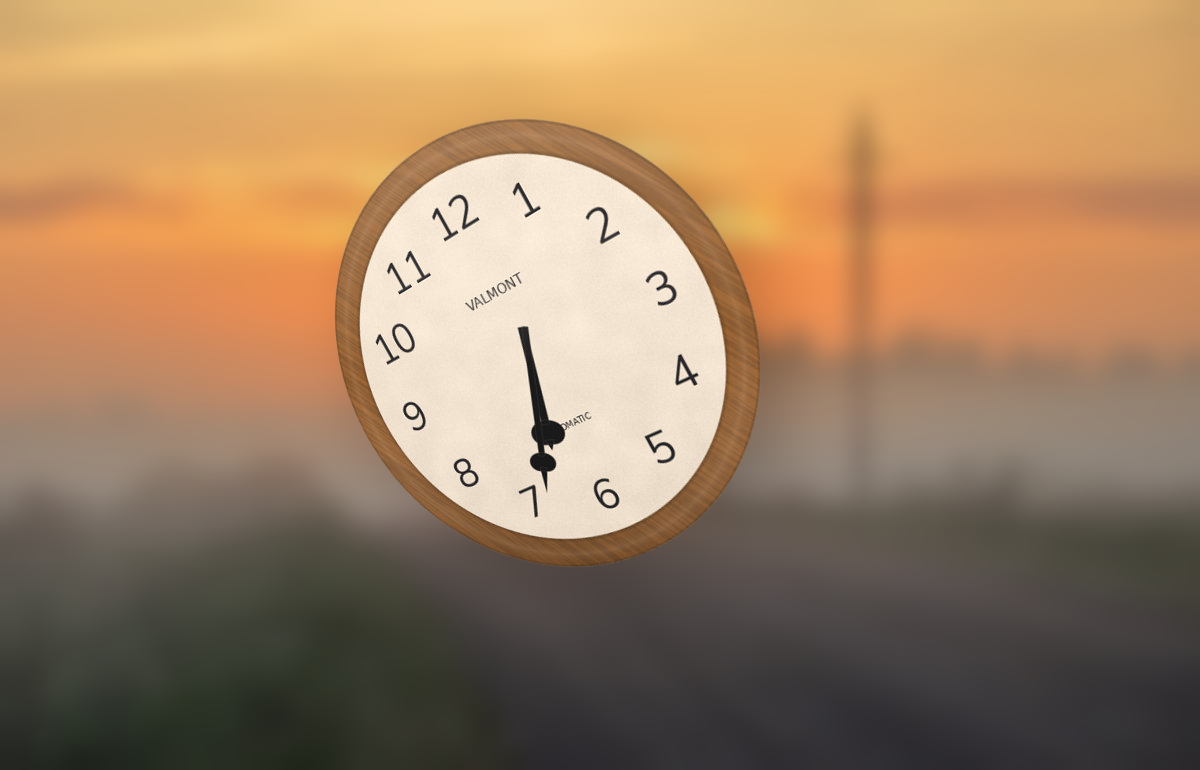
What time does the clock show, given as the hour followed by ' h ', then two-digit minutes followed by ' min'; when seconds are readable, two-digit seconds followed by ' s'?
6 h 34 min
